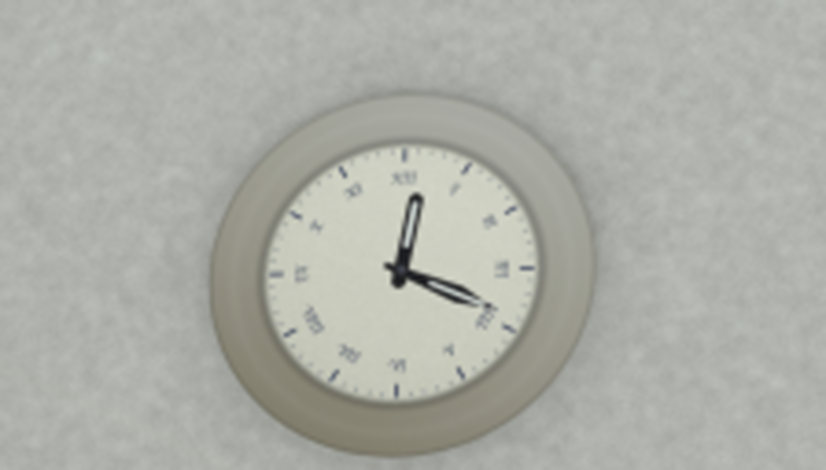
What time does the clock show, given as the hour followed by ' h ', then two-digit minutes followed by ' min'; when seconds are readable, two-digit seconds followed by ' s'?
12 h 19 min
